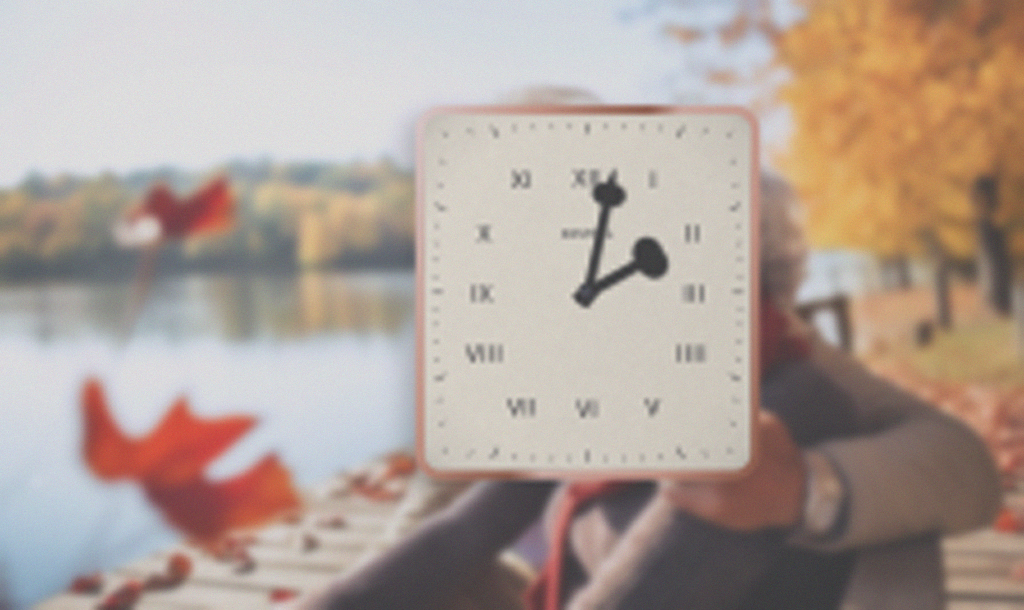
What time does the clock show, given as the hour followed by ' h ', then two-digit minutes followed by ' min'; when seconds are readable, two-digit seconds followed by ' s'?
2 h 02 min
